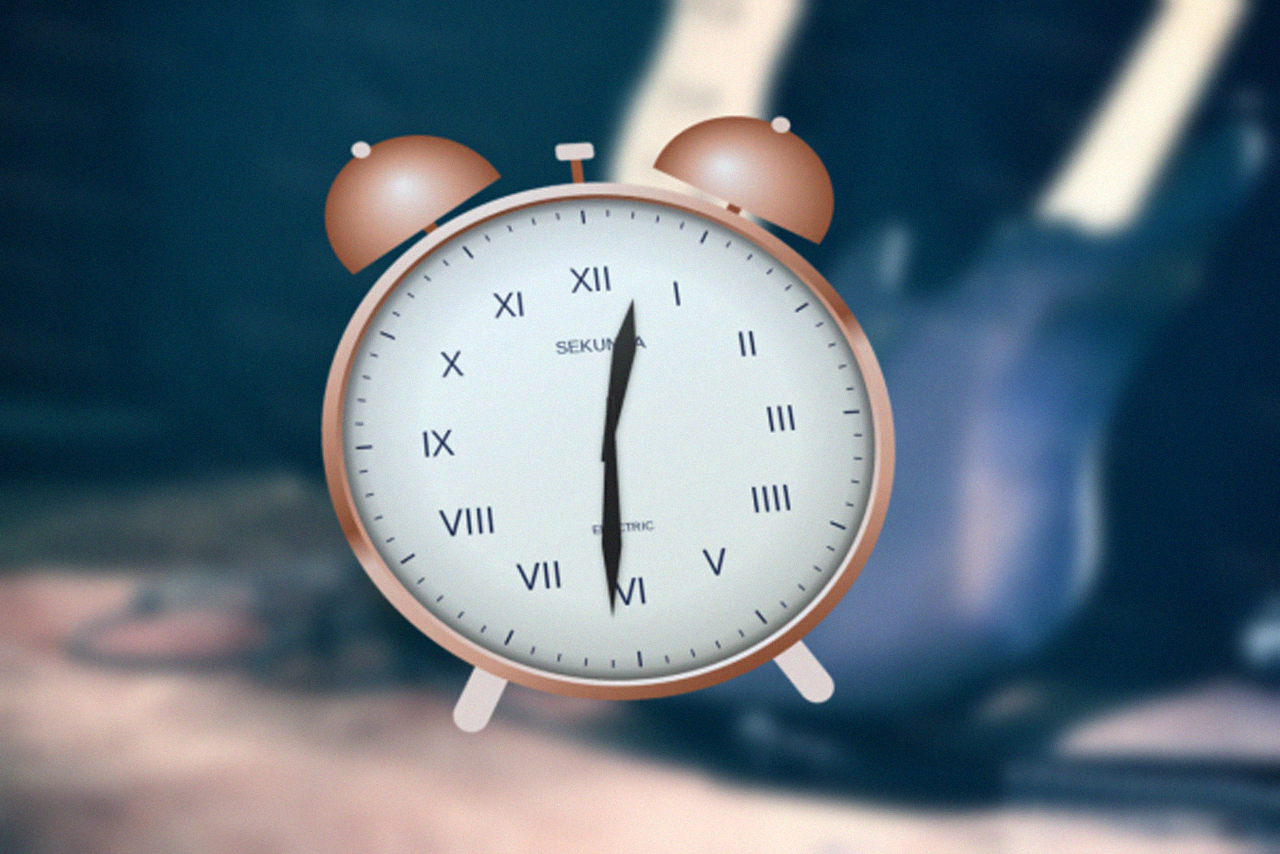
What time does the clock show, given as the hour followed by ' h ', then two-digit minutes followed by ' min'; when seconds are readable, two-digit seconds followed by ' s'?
12 h 31 min
